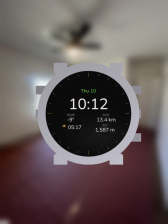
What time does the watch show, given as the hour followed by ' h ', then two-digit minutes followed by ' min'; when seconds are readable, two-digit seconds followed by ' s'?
10 h 12 min
